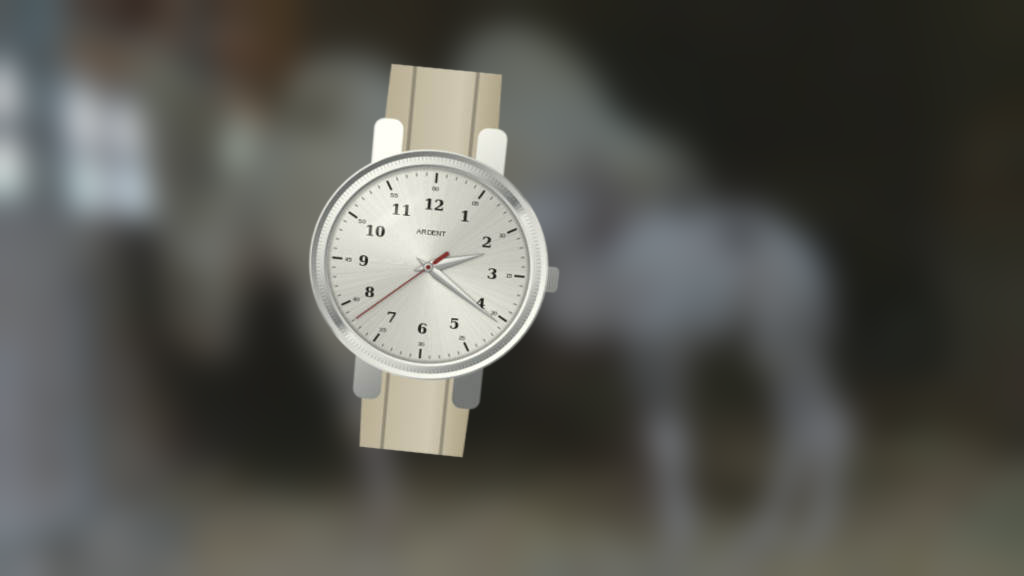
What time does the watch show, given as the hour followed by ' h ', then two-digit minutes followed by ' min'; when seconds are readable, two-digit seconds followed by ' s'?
2 h 20 min 38 s
